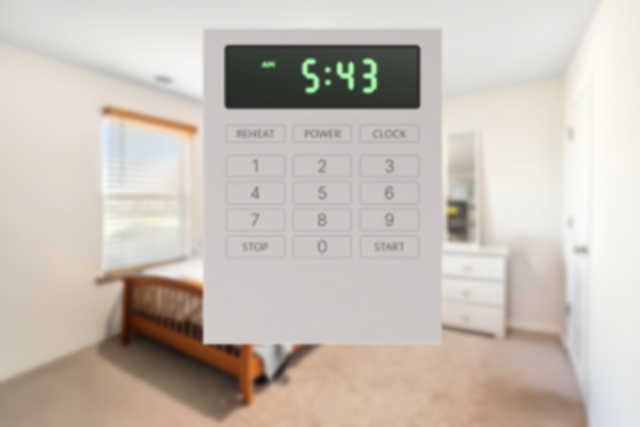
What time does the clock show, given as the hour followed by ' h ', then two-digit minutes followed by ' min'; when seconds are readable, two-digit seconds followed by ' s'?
5 h 43 min
